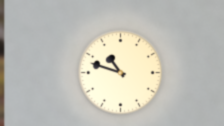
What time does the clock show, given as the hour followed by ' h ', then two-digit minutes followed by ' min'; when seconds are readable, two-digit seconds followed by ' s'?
10 h 48 min
